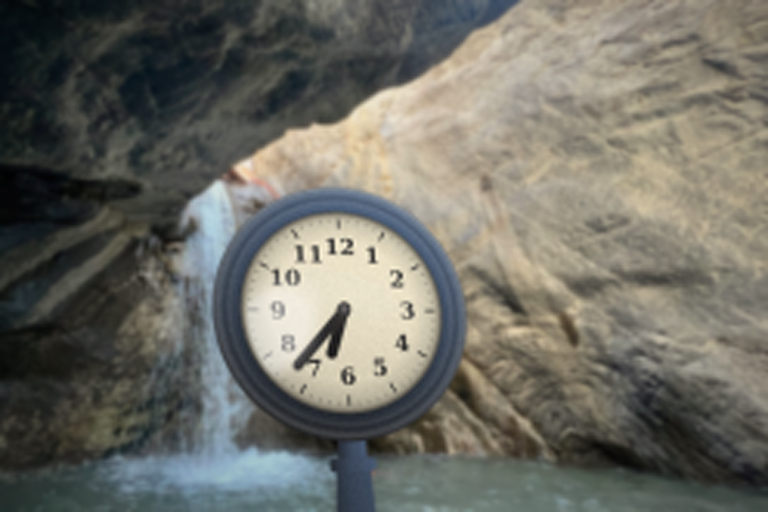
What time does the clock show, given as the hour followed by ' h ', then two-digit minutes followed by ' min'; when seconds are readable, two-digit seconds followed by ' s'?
6 h 37 min
